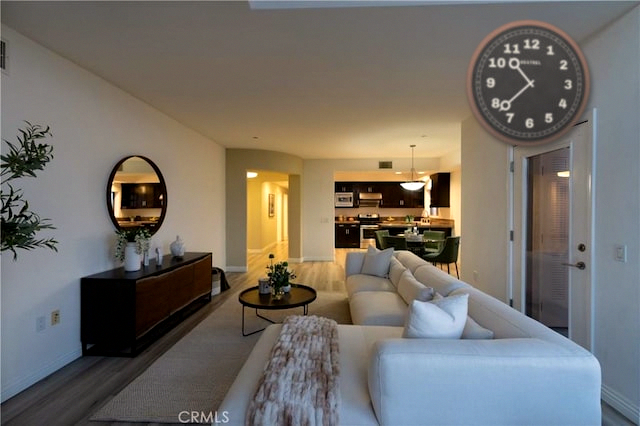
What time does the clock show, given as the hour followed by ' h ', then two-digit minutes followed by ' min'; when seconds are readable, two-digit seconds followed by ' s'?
10 h 38 min
